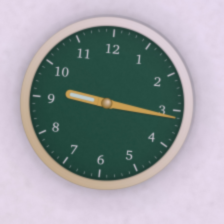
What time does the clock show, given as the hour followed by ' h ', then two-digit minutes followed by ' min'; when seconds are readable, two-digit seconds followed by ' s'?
9 h 16 min
